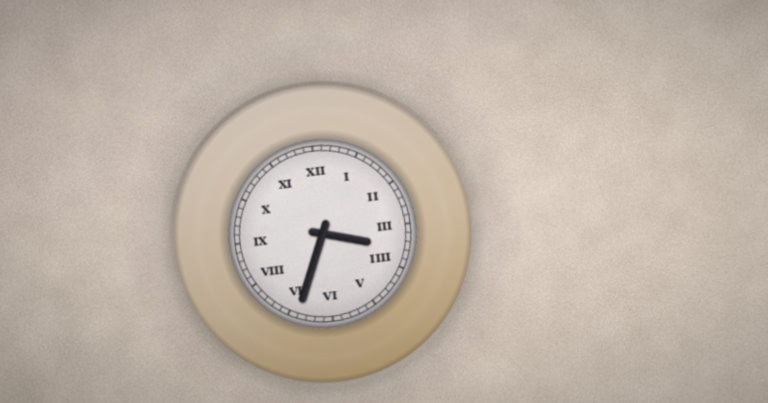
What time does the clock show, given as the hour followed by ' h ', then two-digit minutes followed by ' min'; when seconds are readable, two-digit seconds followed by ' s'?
3 h 34 min
